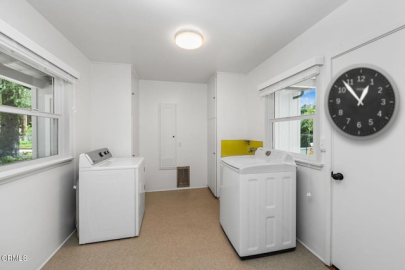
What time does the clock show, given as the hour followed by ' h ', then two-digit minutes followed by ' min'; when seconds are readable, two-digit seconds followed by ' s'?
12 h 53 min
